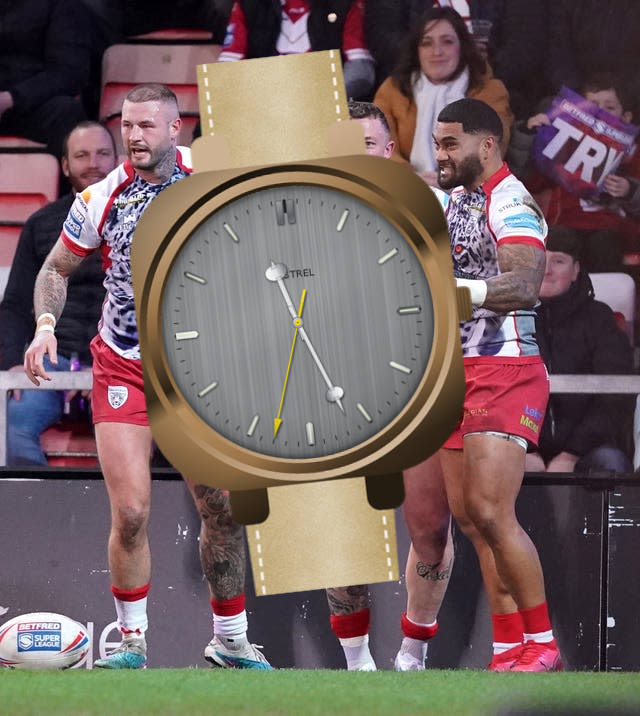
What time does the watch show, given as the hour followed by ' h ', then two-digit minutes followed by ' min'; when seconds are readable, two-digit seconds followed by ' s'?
11 h 26 min 33 s
